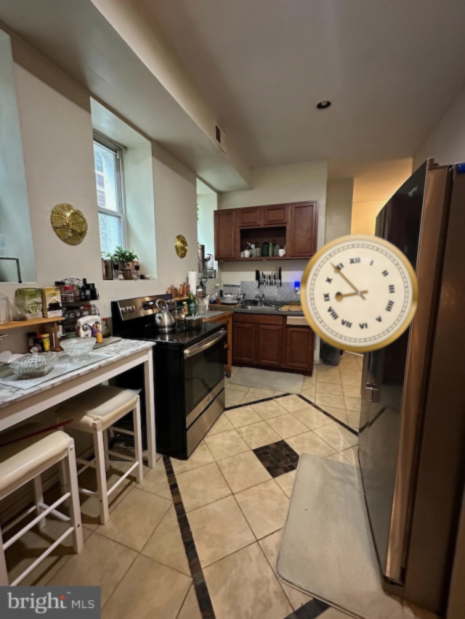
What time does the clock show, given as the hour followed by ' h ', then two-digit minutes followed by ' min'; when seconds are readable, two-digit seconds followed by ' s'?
8 h 54 min
